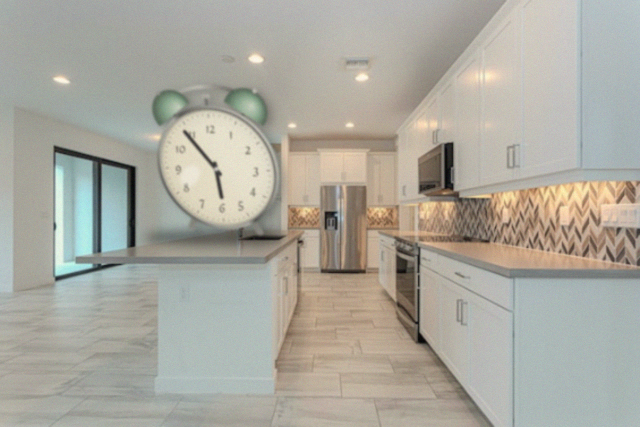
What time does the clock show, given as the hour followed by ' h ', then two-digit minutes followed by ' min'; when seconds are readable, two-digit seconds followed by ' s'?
5 h 54 min
